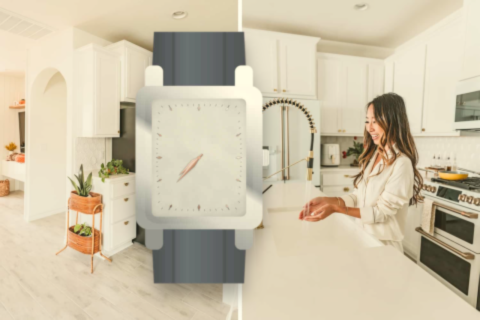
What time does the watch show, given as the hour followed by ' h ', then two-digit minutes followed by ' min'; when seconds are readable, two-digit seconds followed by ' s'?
7 h 37 min
